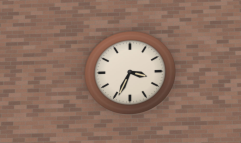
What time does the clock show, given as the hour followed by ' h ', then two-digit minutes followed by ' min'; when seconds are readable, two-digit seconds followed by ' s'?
3 h 34 min
